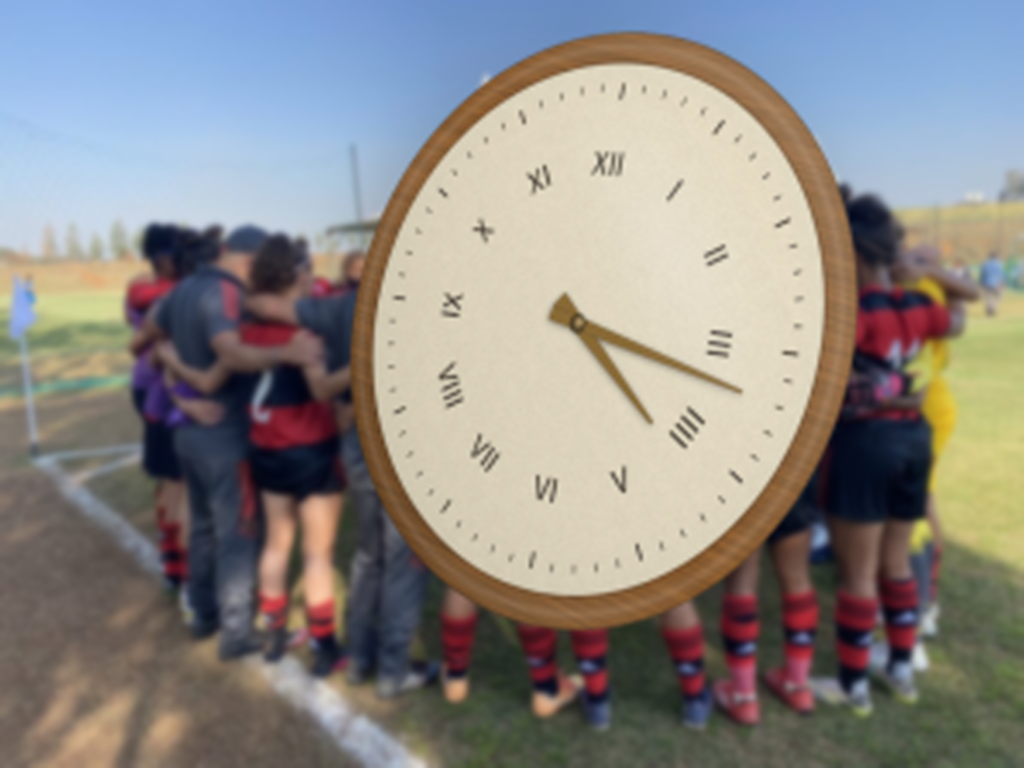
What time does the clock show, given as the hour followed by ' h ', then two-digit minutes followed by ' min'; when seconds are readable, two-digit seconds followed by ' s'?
4 h 17 min
